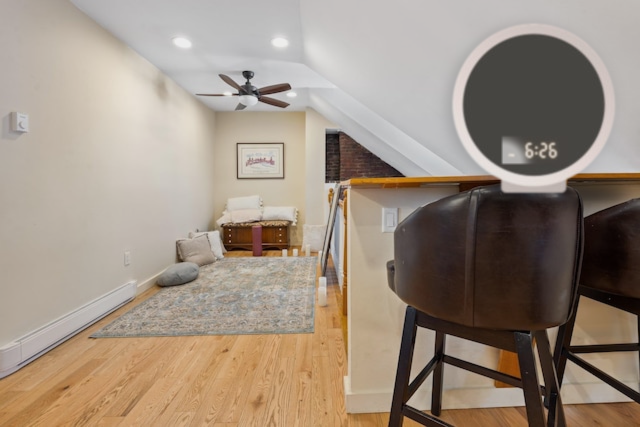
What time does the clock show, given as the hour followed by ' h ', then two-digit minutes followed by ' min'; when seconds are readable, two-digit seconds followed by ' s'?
6 h 26 min
